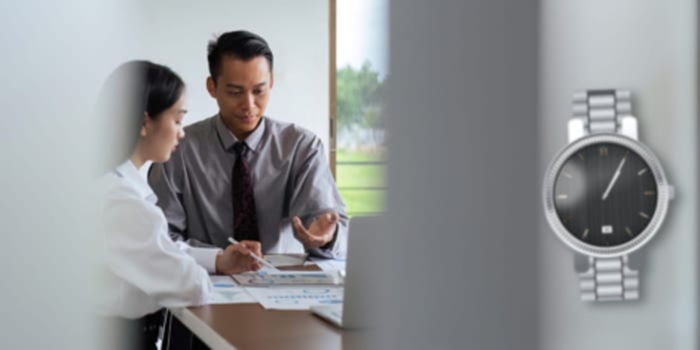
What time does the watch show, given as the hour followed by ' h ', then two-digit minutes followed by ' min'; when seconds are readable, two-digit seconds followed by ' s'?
1 h 05 min
